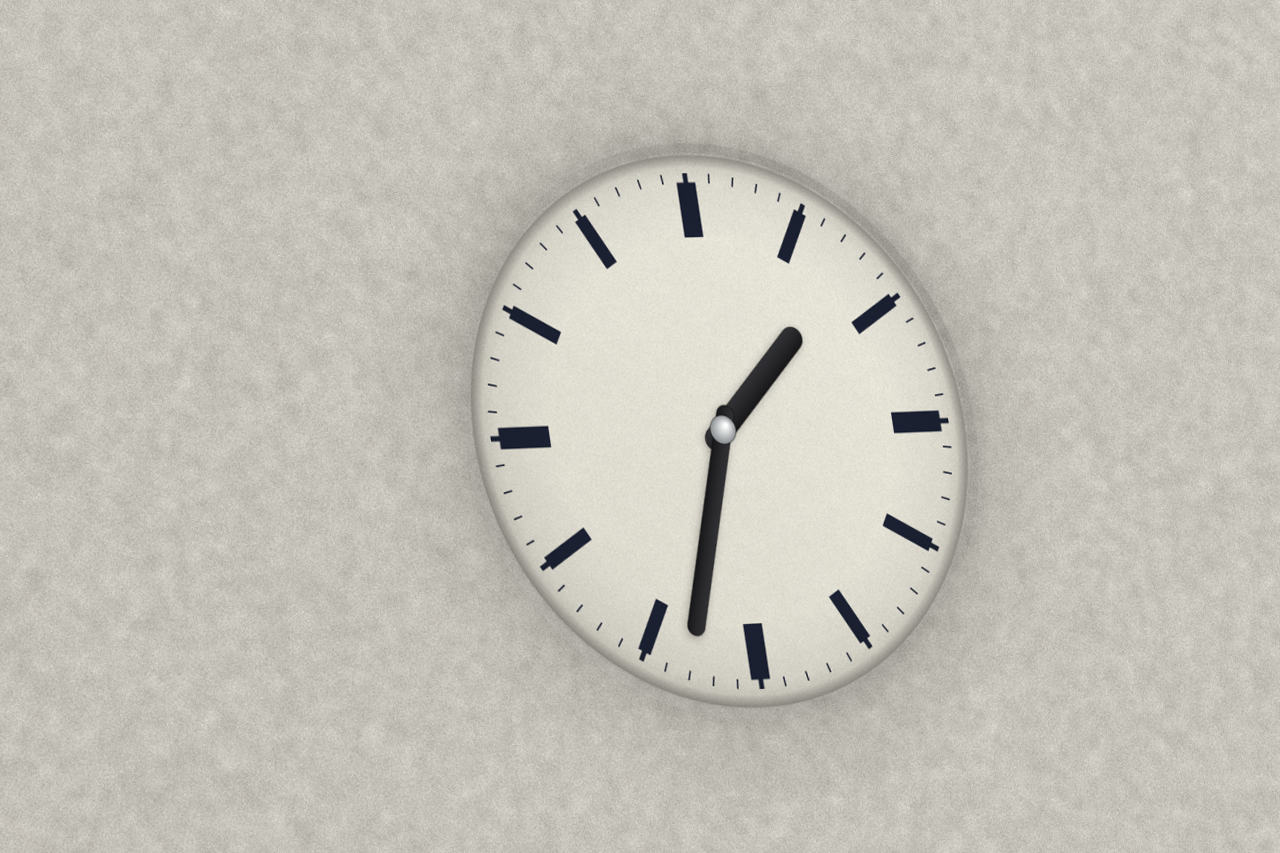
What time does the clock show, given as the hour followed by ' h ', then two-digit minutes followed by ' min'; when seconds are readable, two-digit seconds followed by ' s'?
1 h 33 min
